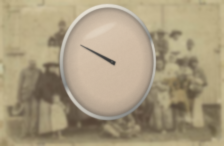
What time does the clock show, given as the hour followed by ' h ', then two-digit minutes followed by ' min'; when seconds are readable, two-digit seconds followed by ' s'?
9 h 49 min
